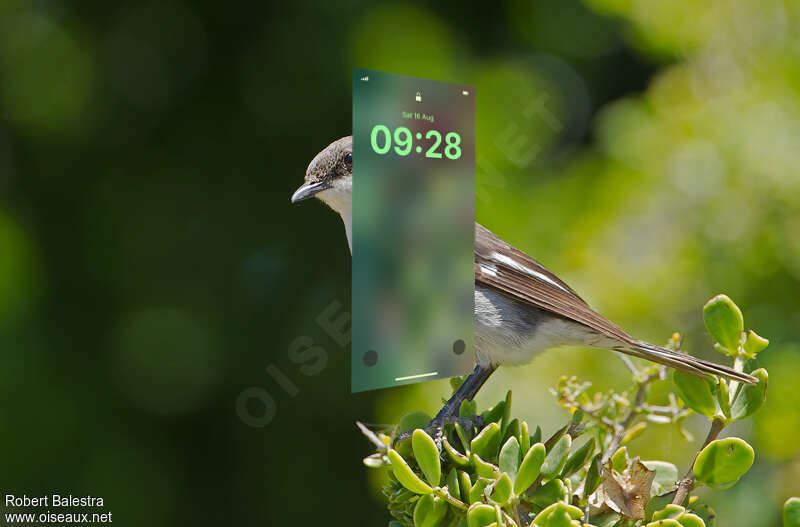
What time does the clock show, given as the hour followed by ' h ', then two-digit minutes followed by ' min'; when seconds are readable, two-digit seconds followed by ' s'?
9 h 28 min
